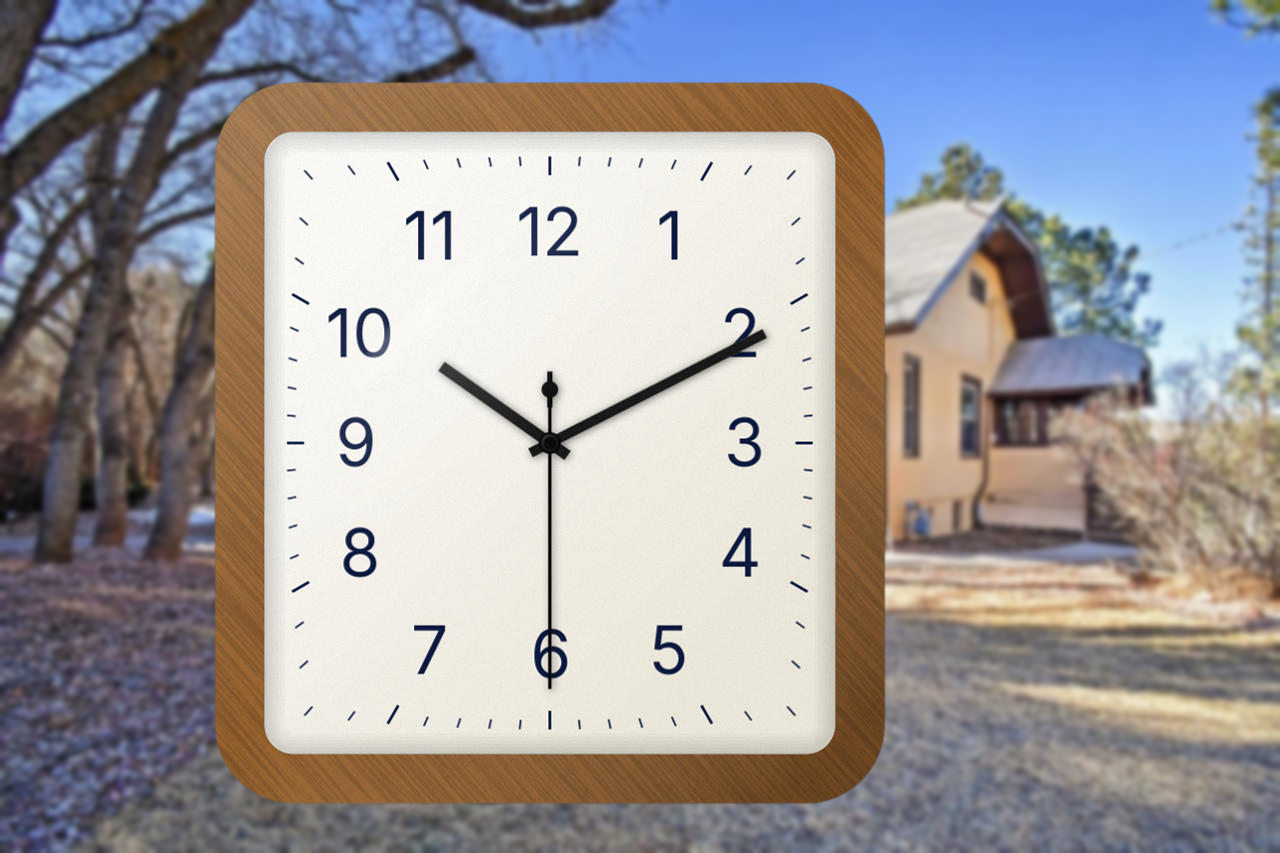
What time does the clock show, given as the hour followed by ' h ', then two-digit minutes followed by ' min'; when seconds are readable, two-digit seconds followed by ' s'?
10 h 10 min 30 s
